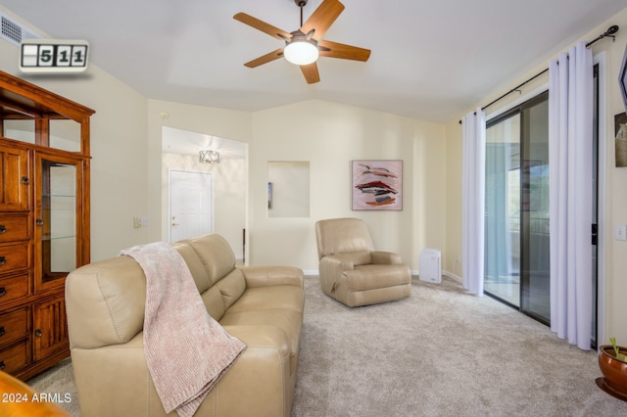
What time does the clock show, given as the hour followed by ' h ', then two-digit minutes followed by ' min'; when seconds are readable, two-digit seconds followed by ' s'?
5 h 11 min
